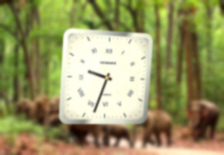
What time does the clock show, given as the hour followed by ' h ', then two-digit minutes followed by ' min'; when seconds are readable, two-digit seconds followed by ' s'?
9 h 33 min
